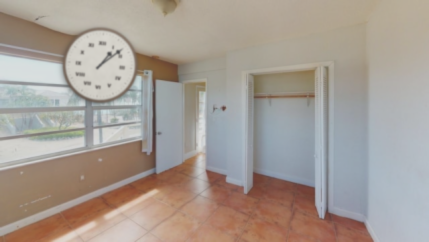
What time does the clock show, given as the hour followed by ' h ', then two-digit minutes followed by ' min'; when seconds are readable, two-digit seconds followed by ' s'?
1 h 08 min
